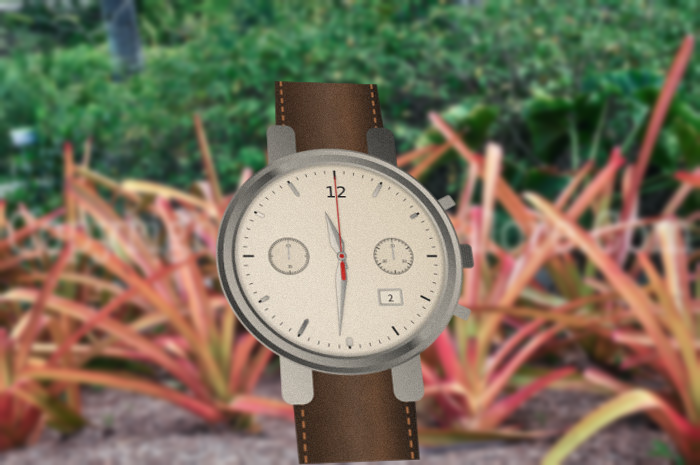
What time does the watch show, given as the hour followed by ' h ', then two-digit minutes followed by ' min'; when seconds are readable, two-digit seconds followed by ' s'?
11 h 31 min
